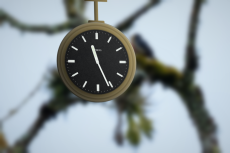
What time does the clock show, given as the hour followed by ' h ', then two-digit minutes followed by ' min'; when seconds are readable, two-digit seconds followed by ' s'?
11 h 26 min
